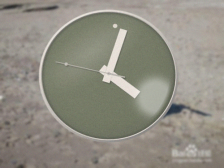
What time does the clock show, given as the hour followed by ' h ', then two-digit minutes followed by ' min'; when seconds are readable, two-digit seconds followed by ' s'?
4 h 01 min 46 s
